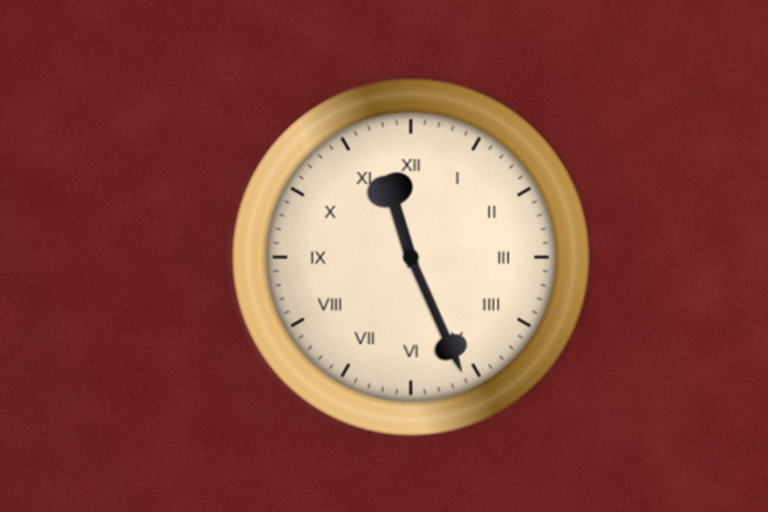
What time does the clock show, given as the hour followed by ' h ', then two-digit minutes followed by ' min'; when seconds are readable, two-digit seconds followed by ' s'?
11 h 26 min
